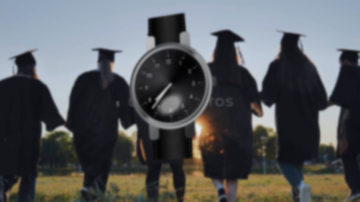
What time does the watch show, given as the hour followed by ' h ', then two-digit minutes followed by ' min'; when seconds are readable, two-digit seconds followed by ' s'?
7 h 37 min
